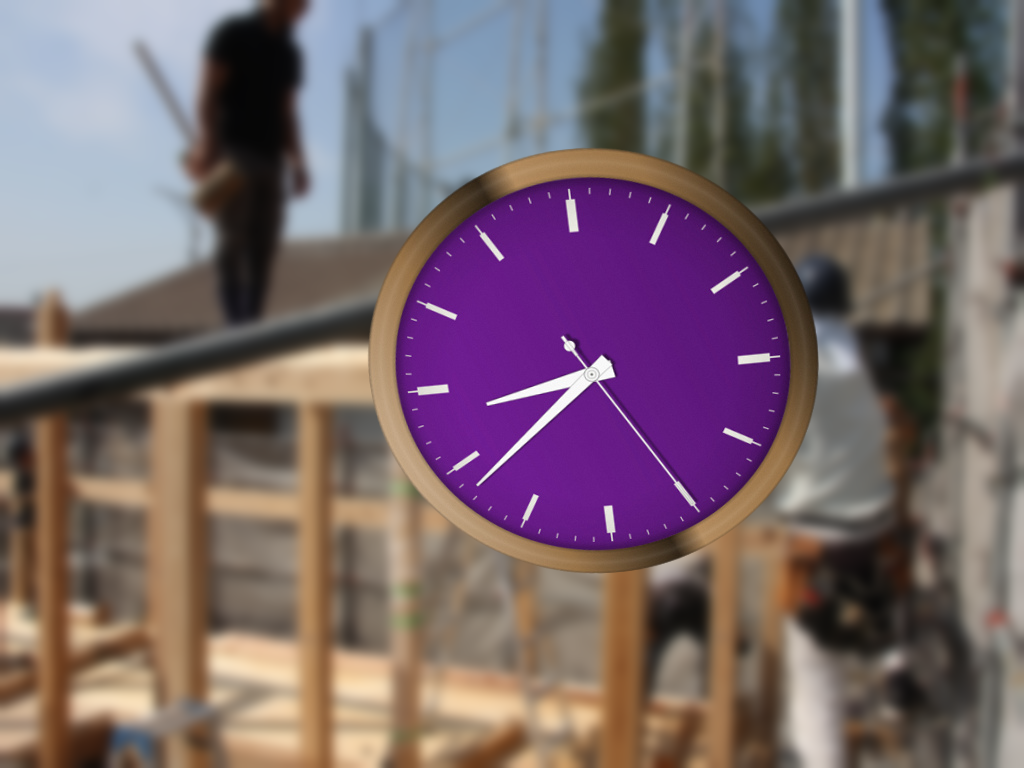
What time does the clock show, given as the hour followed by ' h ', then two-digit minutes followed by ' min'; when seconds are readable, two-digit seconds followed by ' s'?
8 h 38 min 25 s
